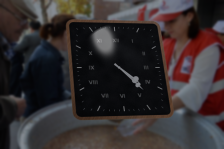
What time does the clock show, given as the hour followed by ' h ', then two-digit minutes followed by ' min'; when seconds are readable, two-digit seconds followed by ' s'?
4 h 23 min
